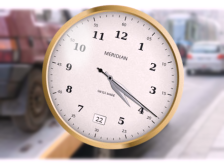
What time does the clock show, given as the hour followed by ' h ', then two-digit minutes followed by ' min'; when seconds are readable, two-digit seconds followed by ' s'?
4 h 19 min 19 s
